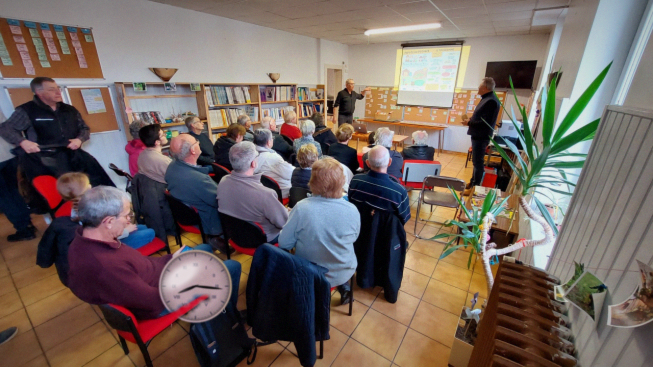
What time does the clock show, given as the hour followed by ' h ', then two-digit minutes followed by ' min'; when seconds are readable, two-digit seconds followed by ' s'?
8 h 16 min
